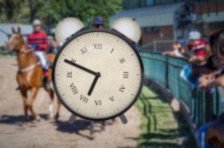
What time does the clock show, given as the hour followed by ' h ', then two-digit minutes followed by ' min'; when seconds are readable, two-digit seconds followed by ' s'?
6 h 49 min
